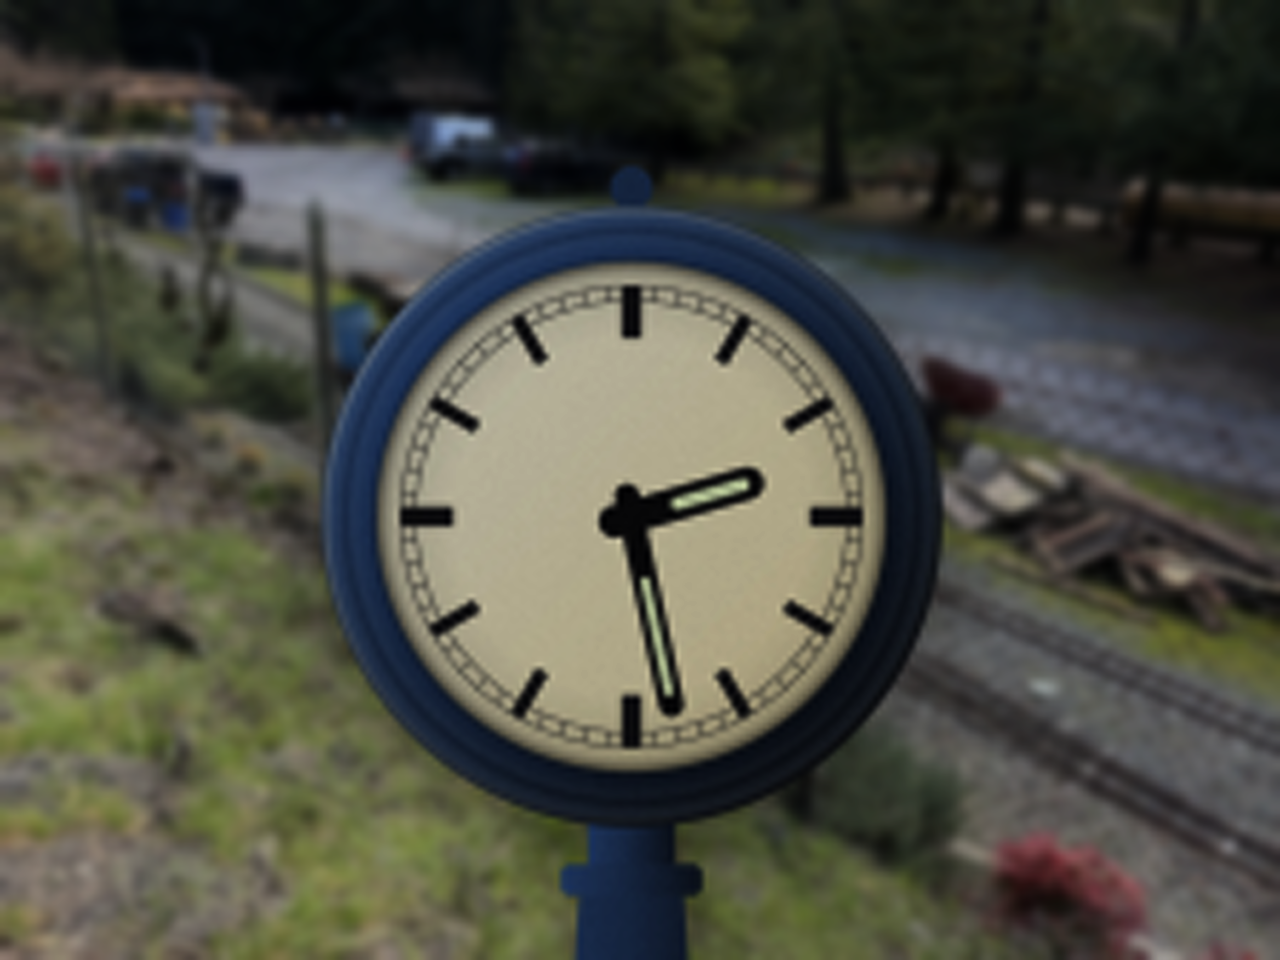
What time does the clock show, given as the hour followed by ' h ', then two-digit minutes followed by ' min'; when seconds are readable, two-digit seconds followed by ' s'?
2 h 28 min
